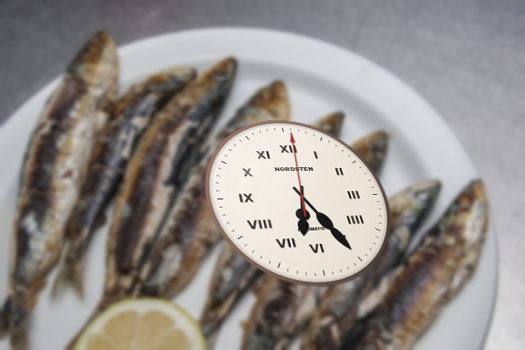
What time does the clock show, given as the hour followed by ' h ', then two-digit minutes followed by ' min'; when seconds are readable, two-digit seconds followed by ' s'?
6 h 25 min 01 s
